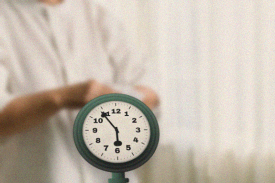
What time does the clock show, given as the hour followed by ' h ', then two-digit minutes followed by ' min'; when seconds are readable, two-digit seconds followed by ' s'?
5 h 54 min
